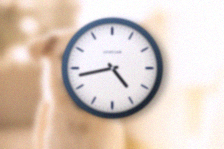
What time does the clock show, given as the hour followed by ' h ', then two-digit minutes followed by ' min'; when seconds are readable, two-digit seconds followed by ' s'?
4 h 43 min
